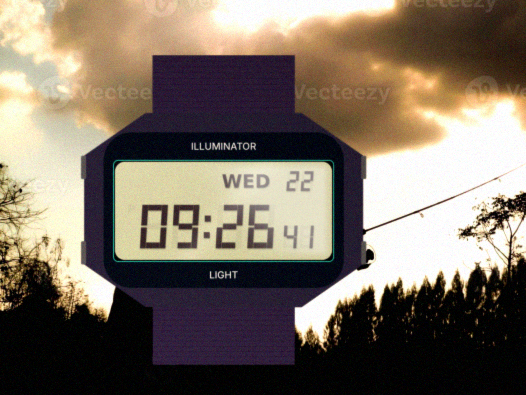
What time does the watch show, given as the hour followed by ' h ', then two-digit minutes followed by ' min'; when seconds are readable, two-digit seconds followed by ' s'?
9 h 26 min 41 s
